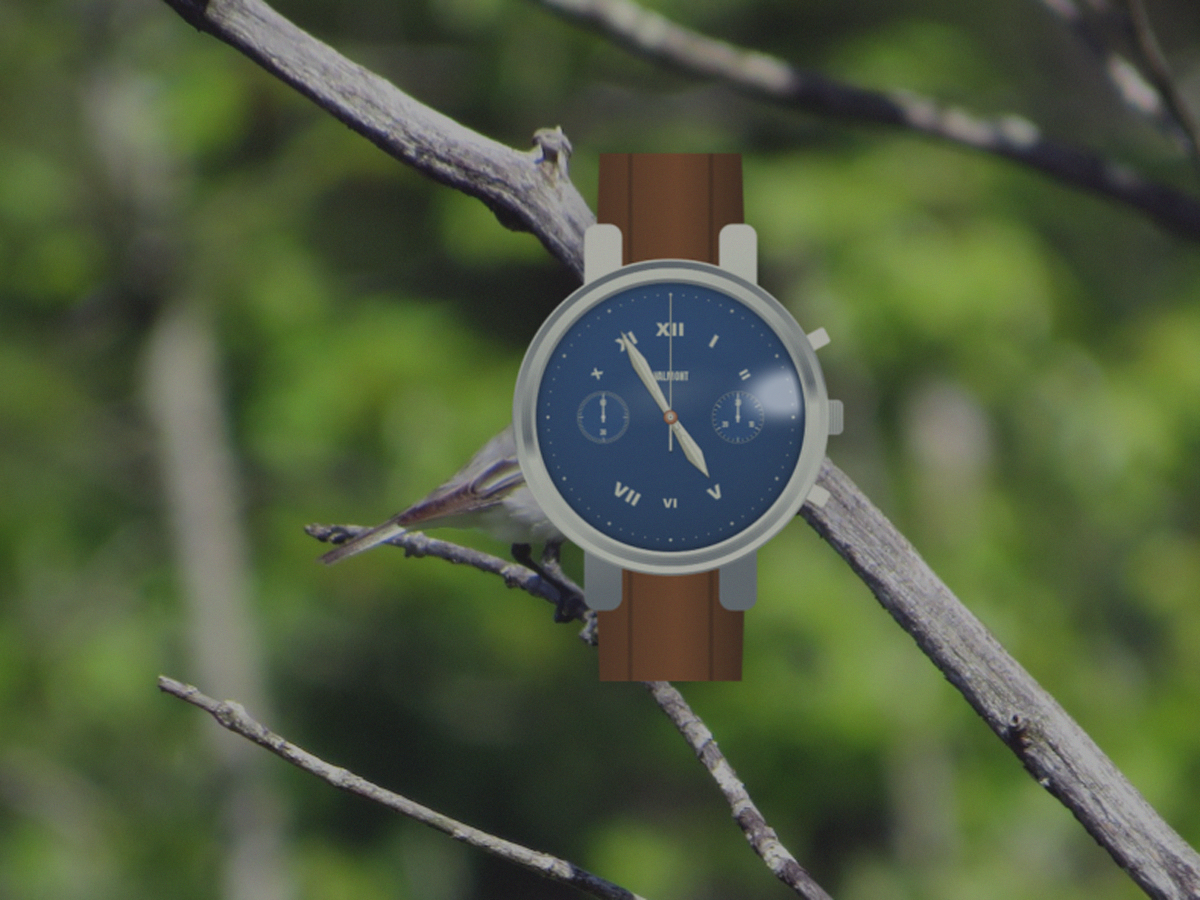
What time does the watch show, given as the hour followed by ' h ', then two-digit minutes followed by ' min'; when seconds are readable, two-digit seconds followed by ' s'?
4 h 55 min
